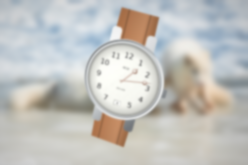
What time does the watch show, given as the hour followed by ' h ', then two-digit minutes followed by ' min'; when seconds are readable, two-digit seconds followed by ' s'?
1 h 13 min
